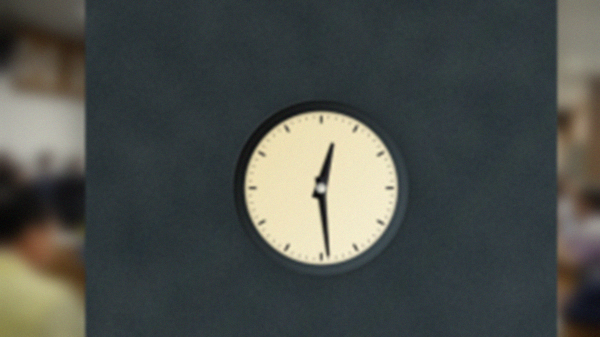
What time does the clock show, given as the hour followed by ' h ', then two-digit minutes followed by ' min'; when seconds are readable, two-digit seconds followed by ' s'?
12 h 29 min
